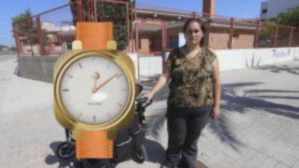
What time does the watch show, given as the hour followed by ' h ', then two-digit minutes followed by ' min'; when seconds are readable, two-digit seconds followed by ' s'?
12 h 09 min
